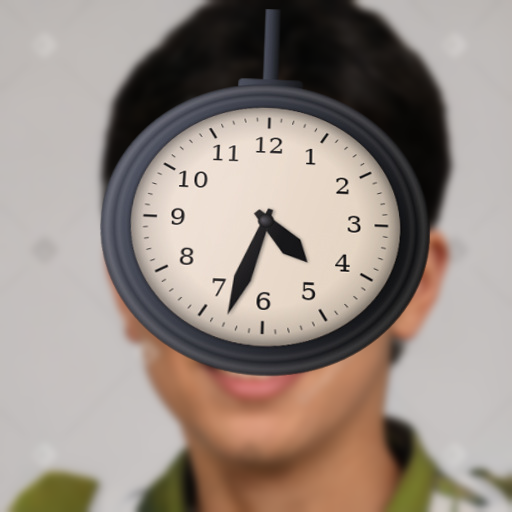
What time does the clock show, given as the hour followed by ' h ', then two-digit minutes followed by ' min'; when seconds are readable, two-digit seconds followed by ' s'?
4 h 33 min
